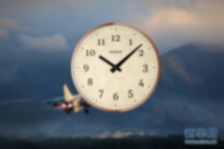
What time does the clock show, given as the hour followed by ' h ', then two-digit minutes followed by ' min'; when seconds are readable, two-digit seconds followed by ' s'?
10 h 08 min
